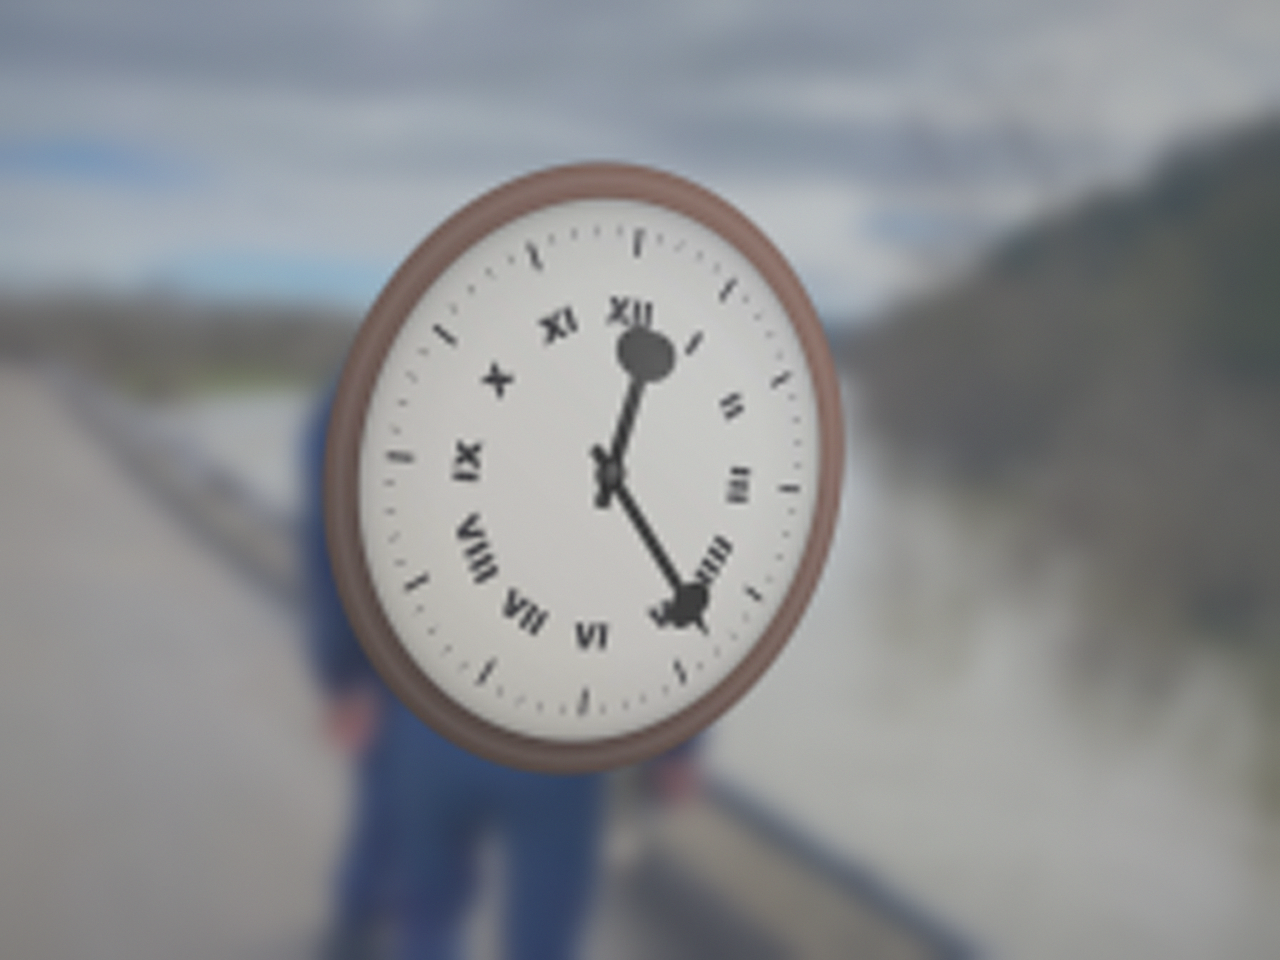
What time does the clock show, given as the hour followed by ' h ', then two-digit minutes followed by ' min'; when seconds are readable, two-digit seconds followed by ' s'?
12 h 23 min
